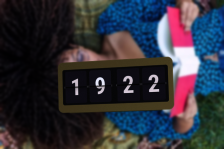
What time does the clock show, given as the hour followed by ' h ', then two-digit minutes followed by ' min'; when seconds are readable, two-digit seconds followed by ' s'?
19 h 22 min
